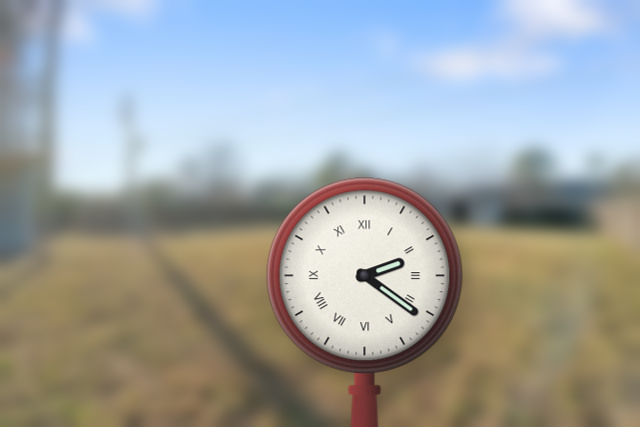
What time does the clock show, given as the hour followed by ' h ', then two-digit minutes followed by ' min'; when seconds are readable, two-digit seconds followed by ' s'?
2 h 21 min
